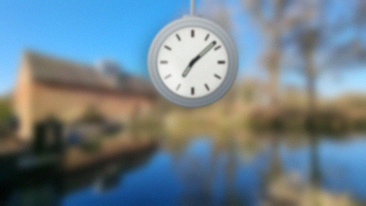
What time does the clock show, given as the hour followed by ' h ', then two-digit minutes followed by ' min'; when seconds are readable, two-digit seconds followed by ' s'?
7 h 08 min
